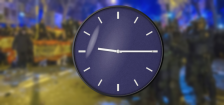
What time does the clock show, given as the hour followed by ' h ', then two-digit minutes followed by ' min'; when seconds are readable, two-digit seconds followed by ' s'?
9 h 15 min
